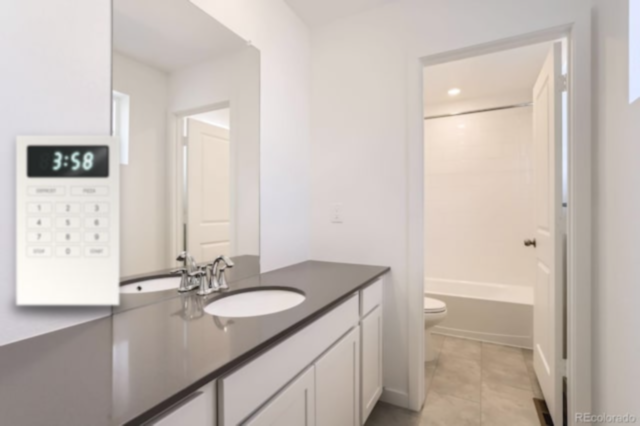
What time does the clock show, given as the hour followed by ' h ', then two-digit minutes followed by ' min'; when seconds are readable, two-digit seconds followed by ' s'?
3 h 58 min
